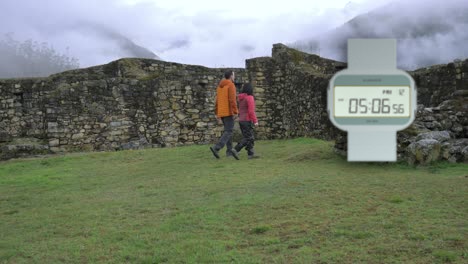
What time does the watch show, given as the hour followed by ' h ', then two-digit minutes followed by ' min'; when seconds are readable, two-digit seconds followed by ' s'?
5 h 06 min
